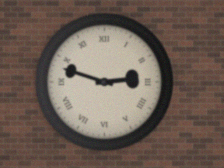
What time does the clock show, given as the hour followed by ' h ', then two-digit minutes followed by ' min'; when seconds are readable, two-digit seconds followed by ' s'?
2 h 48 min
